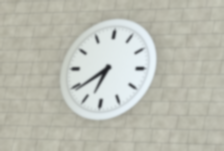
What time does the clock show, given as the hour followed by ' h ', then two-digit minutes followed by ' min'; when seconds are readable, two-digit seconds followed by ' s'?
6 h 39 min
